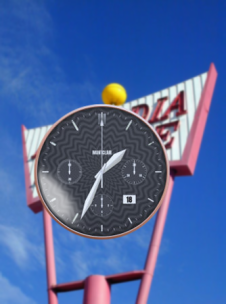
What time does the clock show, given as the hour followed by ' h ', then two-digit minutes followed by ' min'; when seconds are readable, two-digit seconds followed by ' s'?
1 h 34 min
